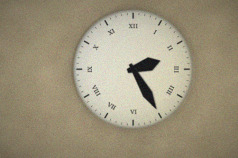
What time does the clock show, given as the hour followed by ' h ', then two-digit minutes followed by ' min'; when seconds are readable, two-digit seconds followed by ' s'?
2 h 25 min
